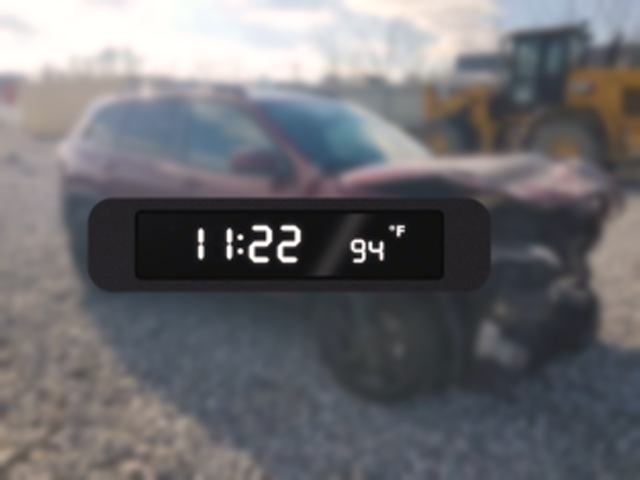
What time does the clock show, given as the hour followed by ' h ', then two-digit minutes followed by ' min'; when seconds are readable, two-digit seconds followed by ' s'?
11 h 22 min
